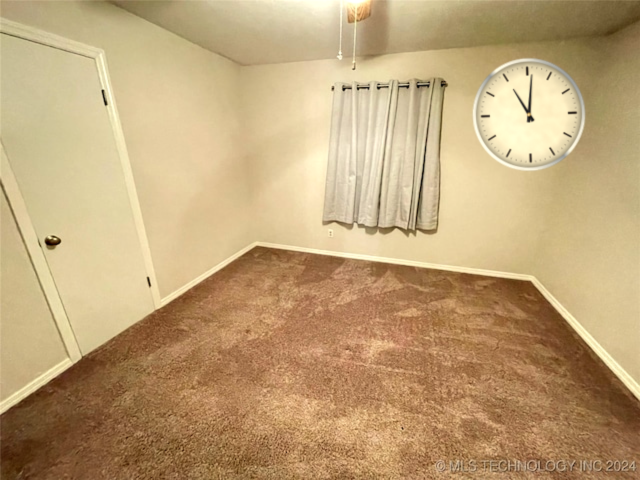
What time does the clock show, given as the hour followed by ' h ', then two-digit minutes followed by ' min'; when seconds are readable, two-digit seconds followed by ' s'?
11 h 01 min
